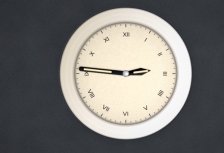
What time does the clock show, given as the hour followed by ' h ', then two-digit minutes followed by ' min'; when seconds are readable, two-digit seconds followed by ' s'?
2 h 46 min
